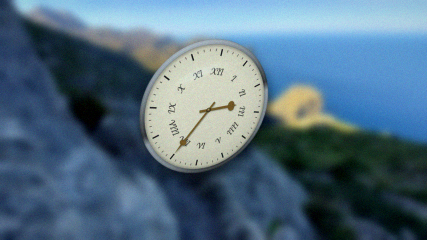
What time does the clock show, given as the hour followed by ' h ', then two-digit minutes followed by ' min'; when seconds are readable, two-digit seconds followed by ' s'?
2 h 35 min
